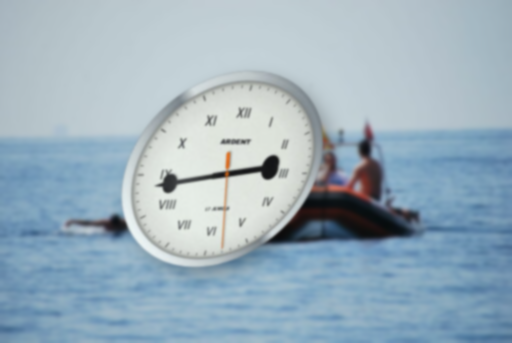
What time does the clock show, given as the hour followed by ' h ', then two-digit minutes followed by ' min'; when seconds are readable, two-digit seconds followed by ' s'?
2 h 43 min 28 s
